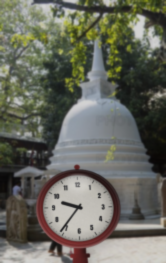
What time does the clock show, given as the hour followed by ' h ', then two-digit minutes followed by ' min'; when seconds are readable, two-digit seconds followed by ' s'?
9 h 36 min
